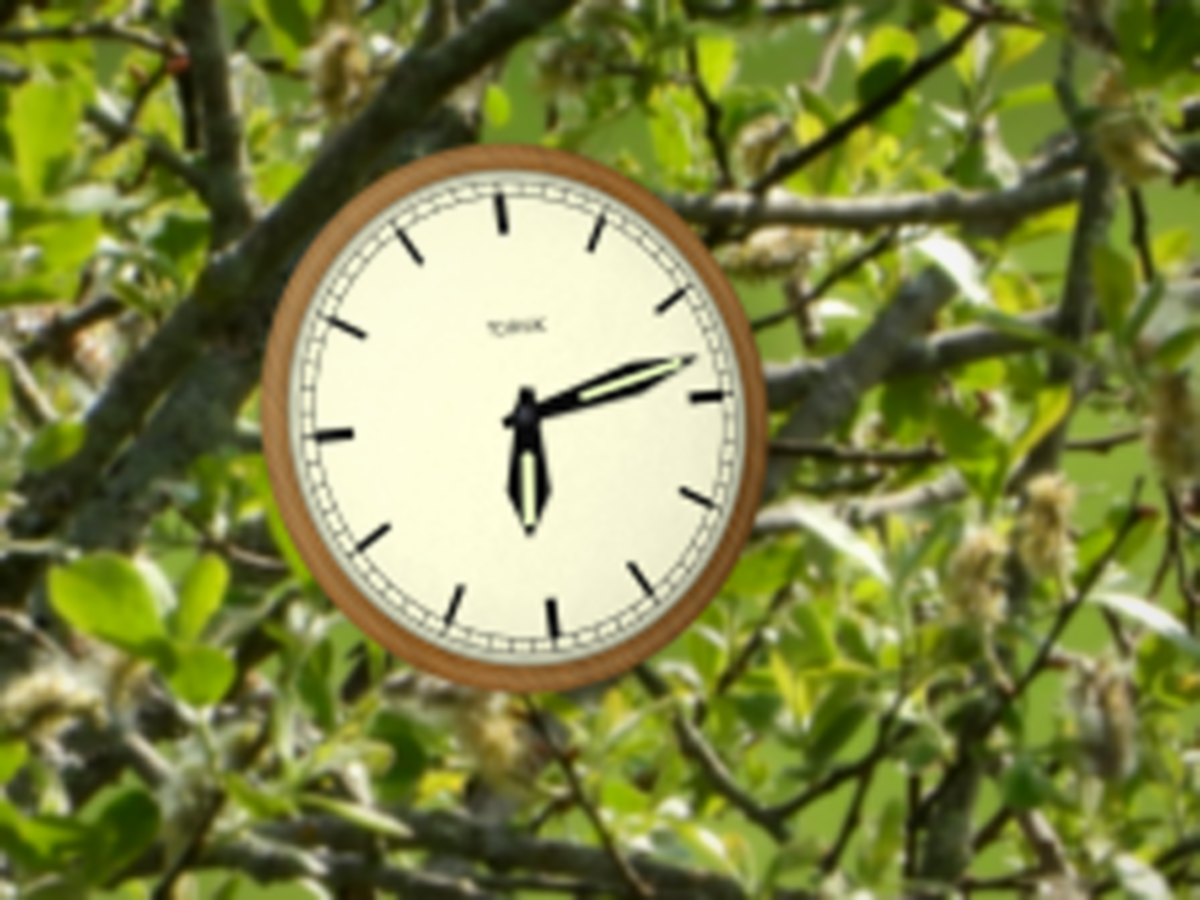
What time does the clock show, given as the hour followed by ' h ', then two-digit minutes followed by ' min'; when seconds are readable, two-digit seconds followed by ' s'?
6 h 13 min
